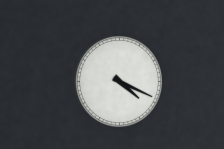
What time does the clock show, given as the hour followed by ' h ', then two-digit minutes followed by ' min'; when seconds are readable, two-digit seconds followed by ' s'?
4 h 19 min
